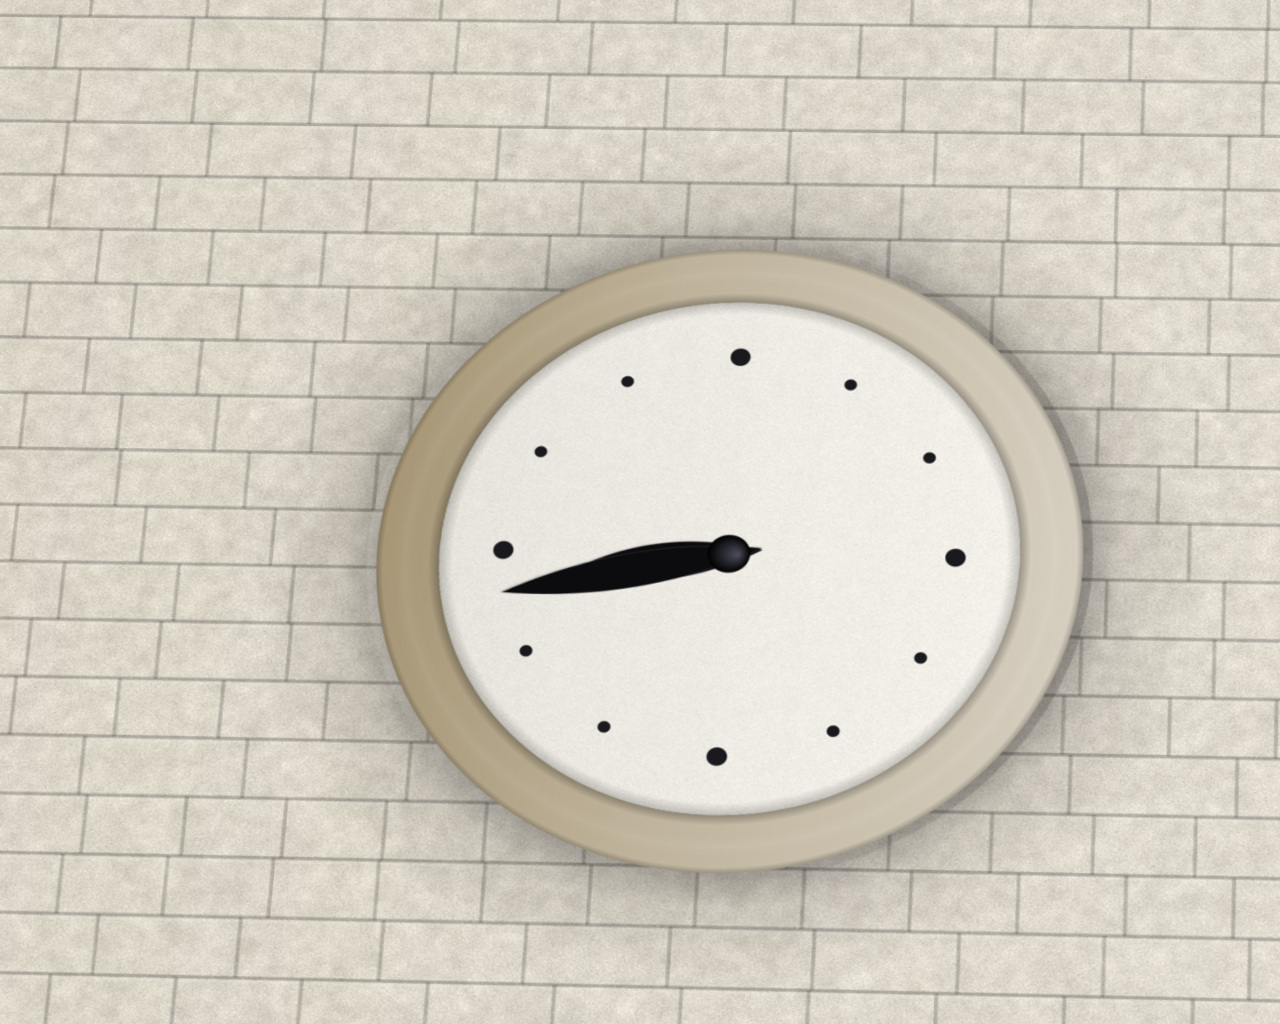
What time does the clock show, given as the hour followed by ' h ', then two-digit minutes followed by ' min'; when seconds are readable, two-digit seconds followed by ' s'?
8 h 43 min
